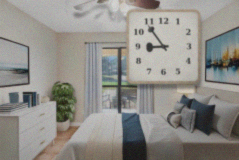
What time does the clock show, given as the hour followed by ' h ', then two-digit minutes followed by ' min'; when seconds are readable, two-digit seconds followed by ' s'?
8 h 54 min
